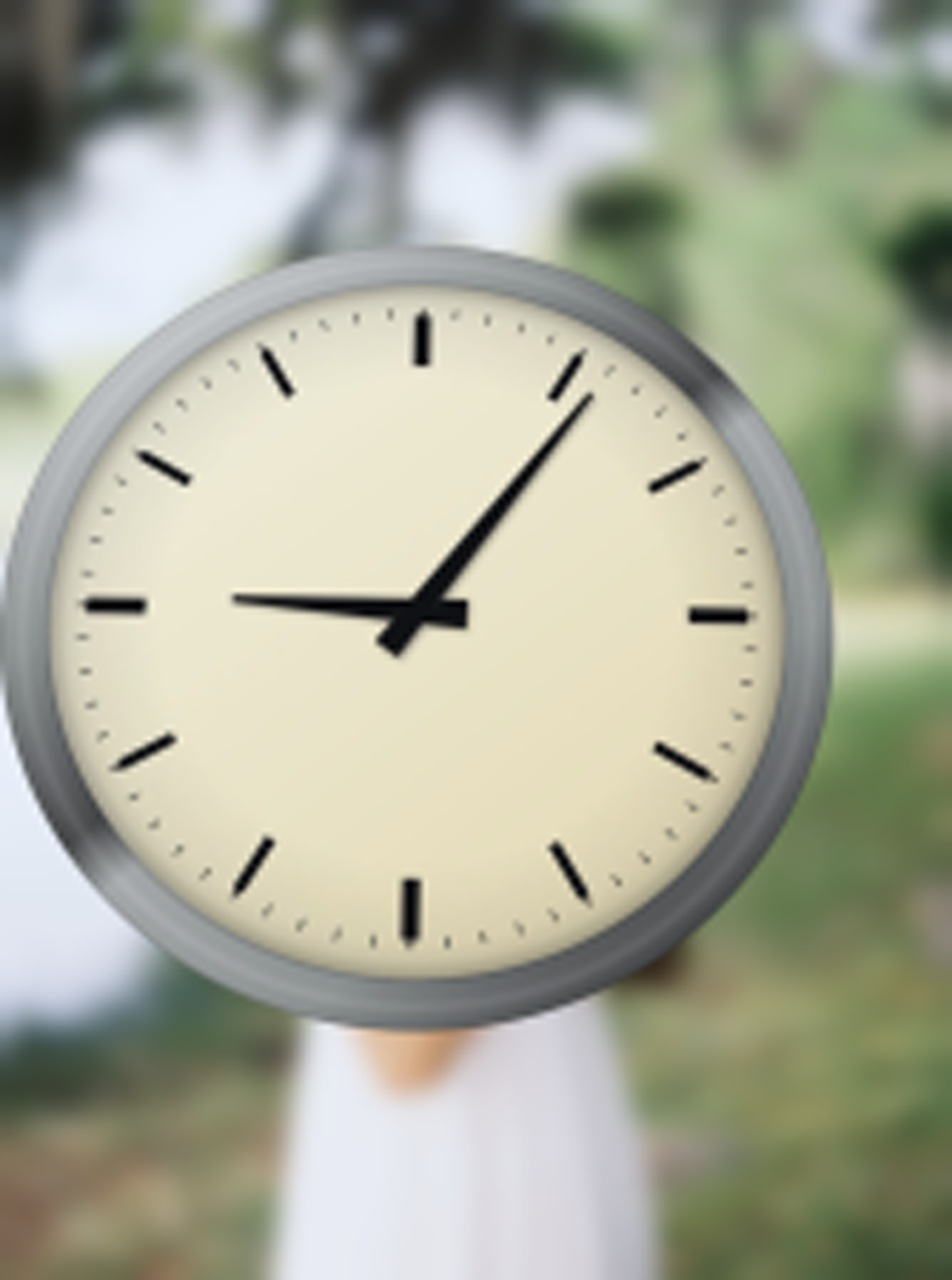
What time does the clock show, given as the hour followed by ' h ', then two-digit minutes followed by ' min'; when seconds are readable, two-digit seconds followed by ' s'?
9 h 06 min
